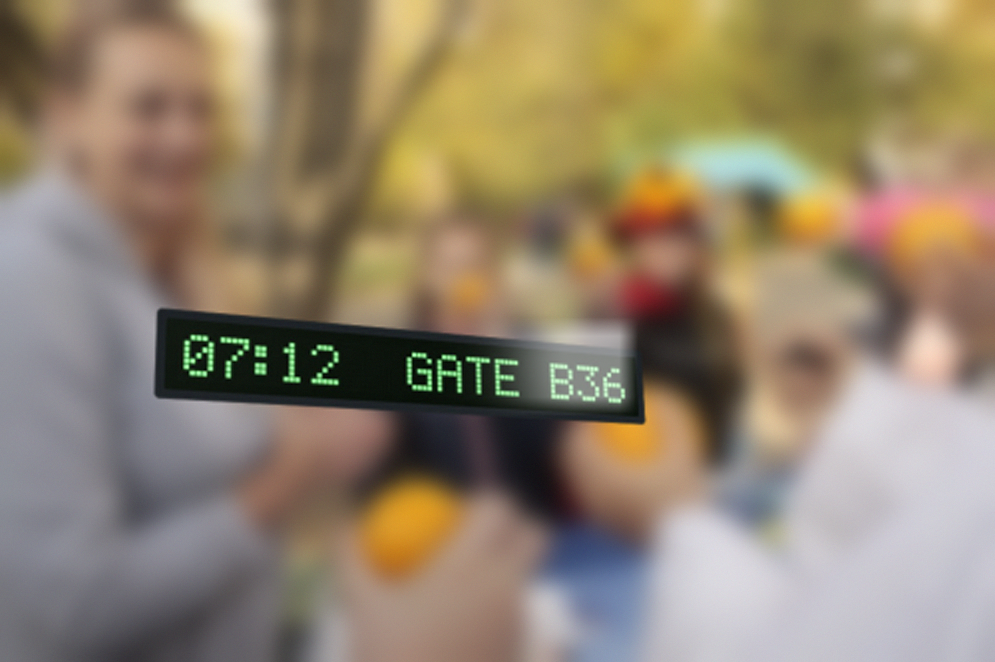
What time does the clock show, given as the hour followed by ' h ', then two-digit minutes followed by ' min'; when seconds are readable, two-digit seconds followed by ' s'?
7 h 12 min
